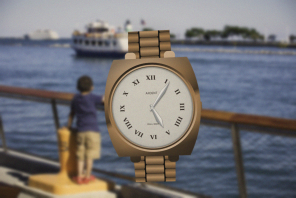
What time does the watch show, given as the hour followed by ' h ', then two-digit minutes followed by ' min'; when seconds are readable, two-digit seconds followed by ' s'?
5 h 06 min
